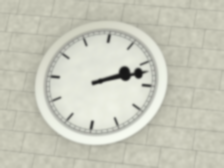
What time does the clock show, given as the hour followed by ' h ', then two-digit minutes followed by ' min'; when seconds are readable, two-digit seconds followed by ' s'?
2 h 12 min
